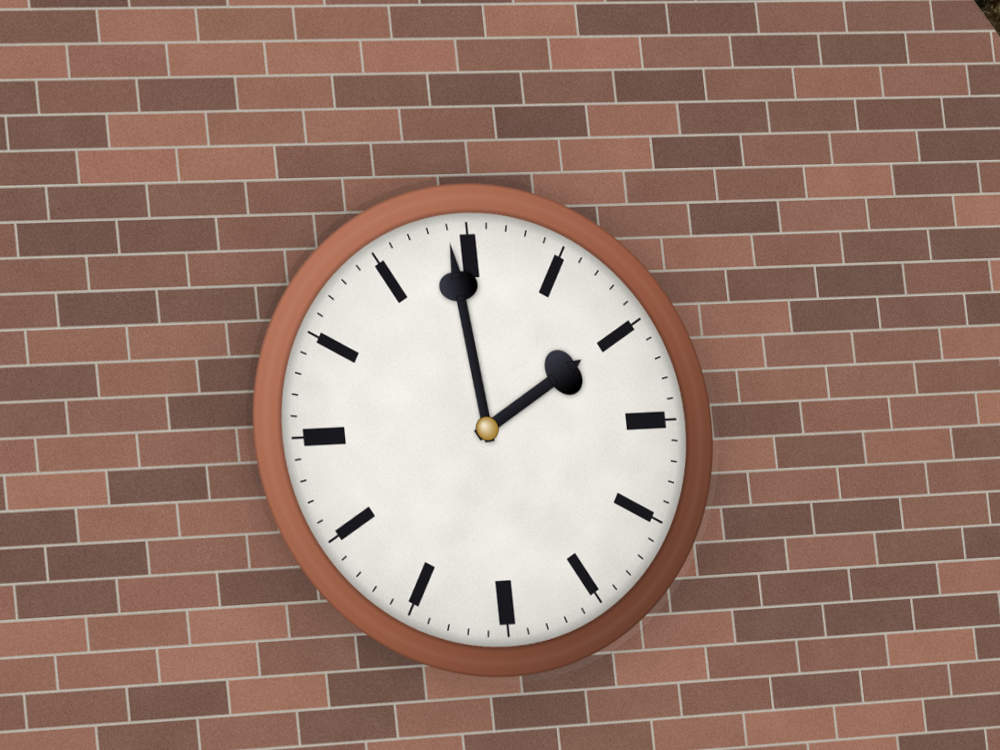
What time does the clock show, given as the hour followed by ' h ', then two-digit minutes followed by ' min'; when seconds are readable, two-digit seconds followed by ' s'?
1 h 59 min
